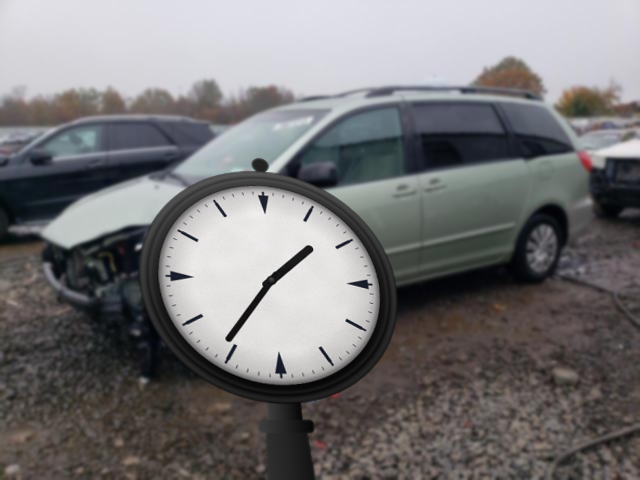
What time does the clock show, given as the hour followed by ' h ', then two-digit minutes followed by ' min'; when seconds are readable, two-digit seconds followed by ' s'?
1 h 36 min
